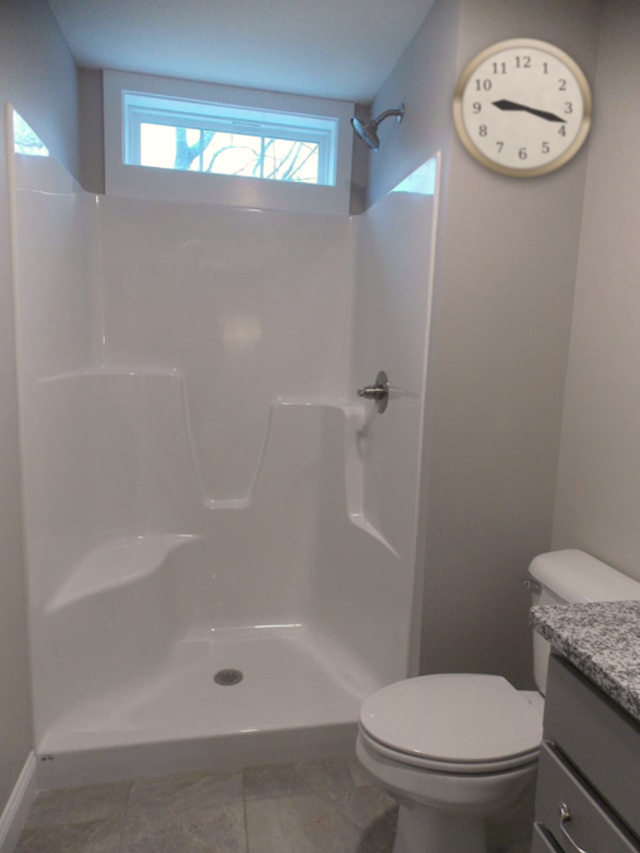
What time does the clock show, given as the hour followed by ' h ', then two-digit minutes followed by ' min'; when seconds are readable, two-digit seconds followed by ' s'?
9 h 18 min
